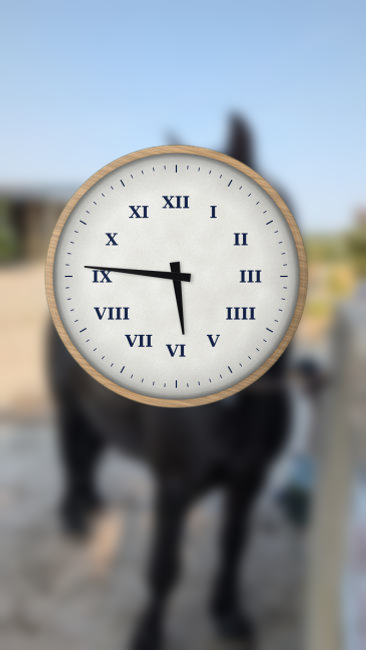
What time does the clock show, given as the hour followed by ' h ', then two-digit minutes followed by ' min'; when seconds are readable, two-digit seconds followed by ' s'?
5 h 46 min
